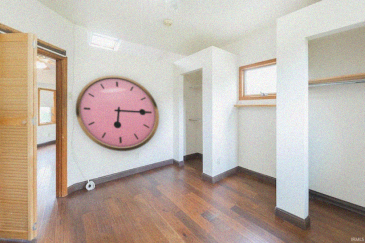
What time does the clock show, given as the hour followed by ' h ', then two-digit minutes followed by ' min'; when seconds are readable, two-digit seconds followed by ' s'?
6 h 15 min
